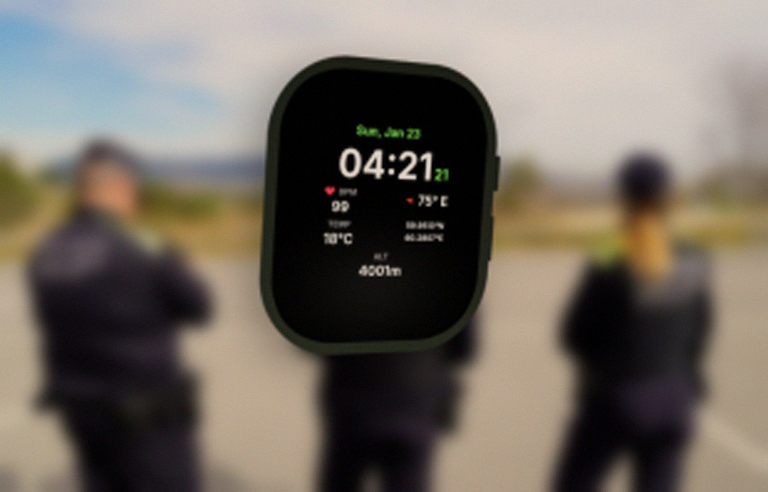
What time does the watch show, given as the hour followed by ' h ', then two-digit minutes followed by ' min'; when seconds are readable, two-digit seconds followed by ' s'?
4 h 21 min
